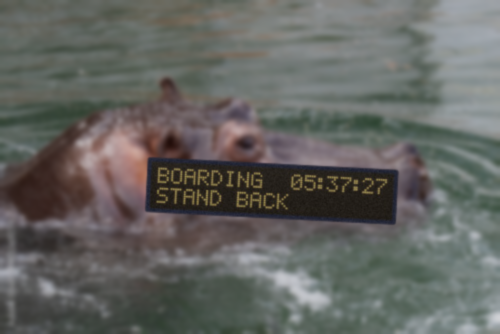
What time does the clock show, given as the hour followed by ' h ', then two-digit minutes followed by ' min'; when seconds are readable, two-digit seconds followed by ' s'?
5 h 37 min 27 s
